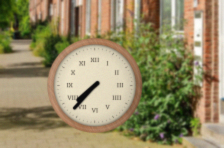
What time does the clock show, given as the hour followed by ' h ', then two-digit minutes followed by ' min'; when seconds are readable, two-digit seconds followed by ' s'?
7 h 37 min
